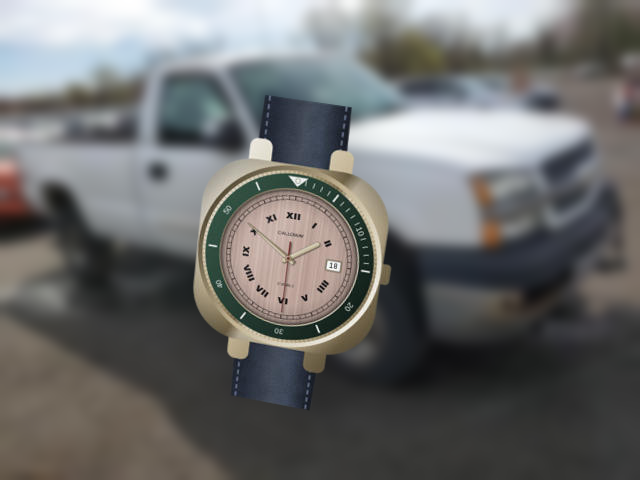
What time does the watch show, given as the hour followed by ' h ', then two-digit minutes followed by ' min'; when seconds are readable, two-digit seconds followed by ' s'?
1 h 50 min 30 s
